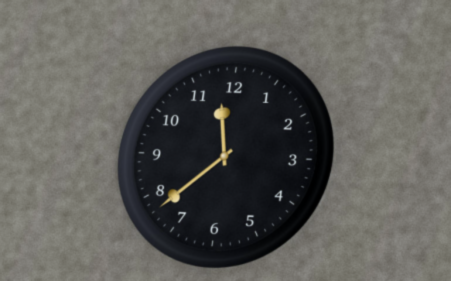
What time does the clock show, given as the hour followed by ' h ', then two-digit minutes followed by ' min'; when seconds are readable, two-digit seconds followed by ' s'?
11 h 38 min
